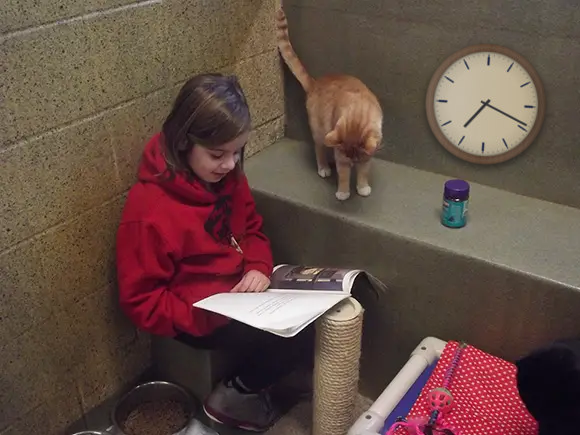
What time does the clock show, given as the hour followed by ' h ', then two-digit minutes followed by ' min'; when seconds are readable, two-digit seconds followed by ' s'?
7 h 19 min
